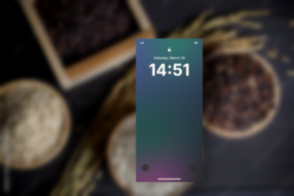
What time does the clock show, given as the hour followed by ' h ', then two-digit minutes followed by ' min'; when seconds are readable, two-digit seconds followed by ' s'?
14 h 51 min
